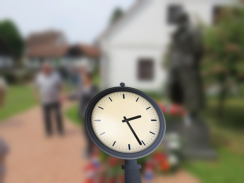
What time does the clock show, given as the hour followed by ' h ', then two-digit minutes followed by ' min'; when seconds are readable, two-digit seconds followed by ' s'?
2 h 26 min
